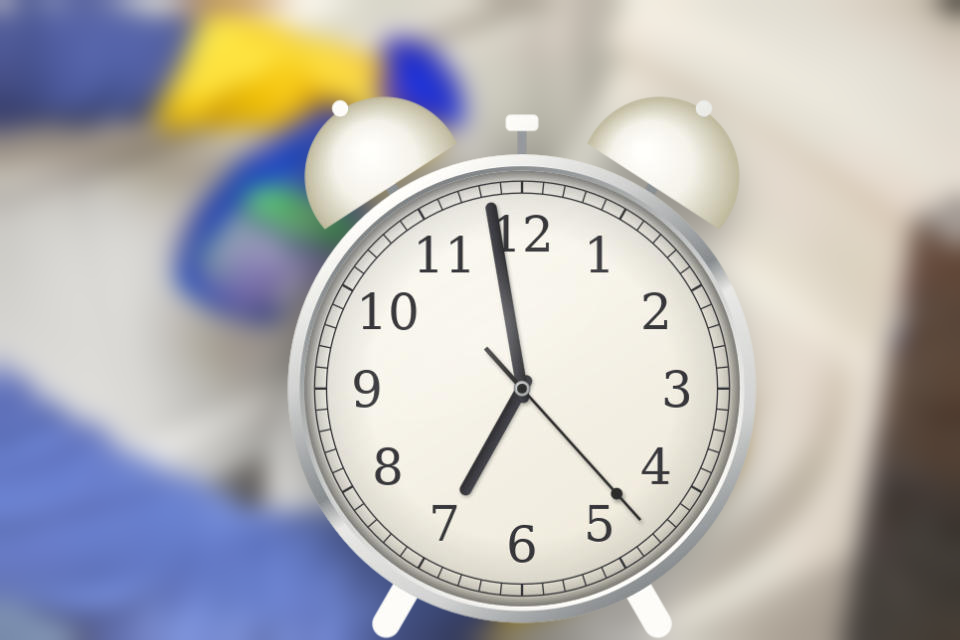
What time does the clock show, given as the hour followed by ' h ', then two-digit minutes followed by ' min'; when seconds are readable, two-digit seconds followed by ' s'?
6 h 58 min 23 s
